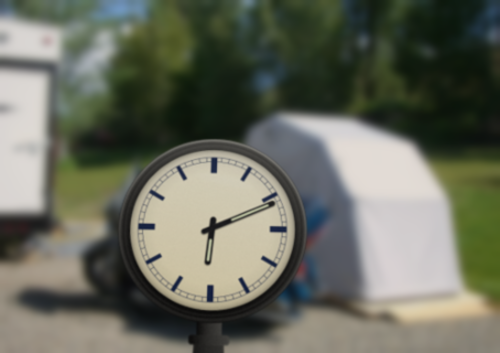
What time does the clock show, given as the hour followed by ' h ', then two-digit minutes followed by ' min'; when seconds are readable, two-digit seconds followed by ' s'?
6 h 11 min
